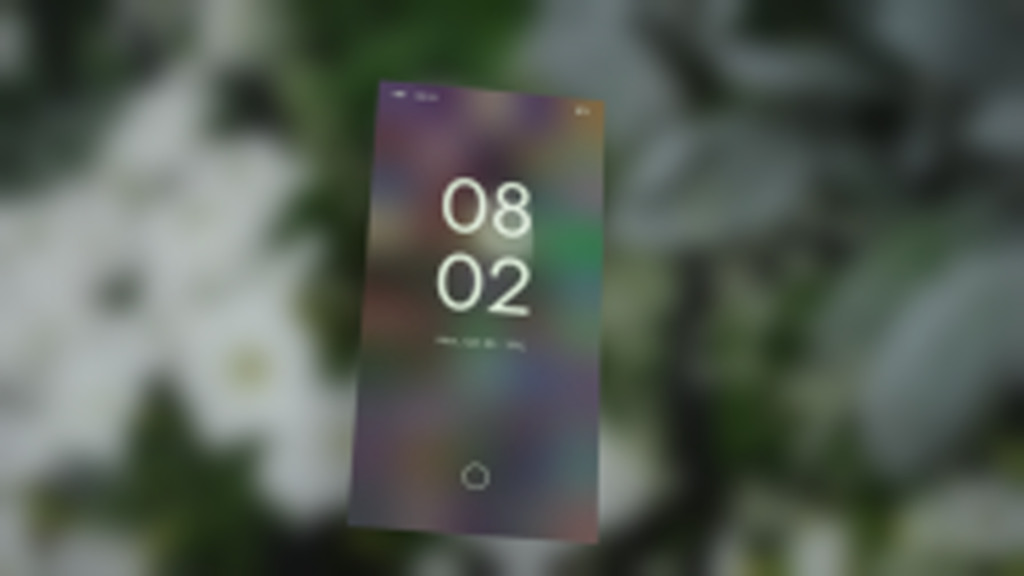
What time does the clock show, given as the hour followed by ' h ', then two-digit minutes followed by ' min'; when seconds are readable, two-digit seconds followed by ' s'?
8 h 02 min
